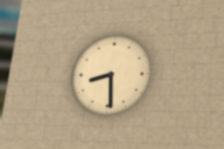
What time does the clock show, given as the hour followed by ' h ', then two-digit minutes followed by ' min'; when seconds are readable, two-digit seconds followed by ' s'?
8 h 29 min
